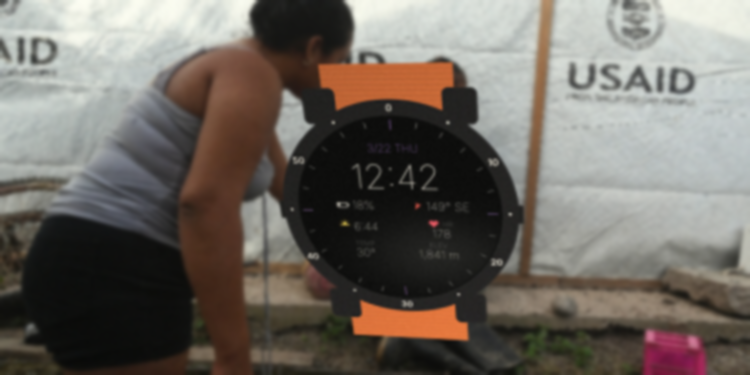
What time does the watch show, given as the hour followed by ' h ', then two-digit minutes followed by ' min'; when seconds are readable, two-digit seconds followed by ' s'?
12 h 42 min
